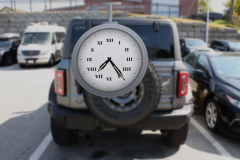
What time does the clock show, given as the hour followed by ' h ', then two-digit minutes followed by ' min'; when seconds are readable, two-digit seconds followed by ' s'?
7 h 24 min
